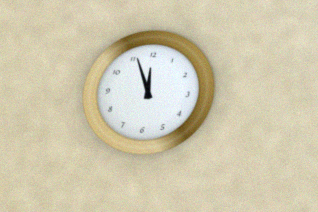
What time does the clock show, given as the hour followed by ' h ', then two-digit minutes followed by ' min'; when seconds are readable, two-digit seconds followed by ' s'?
11 h 56 min
